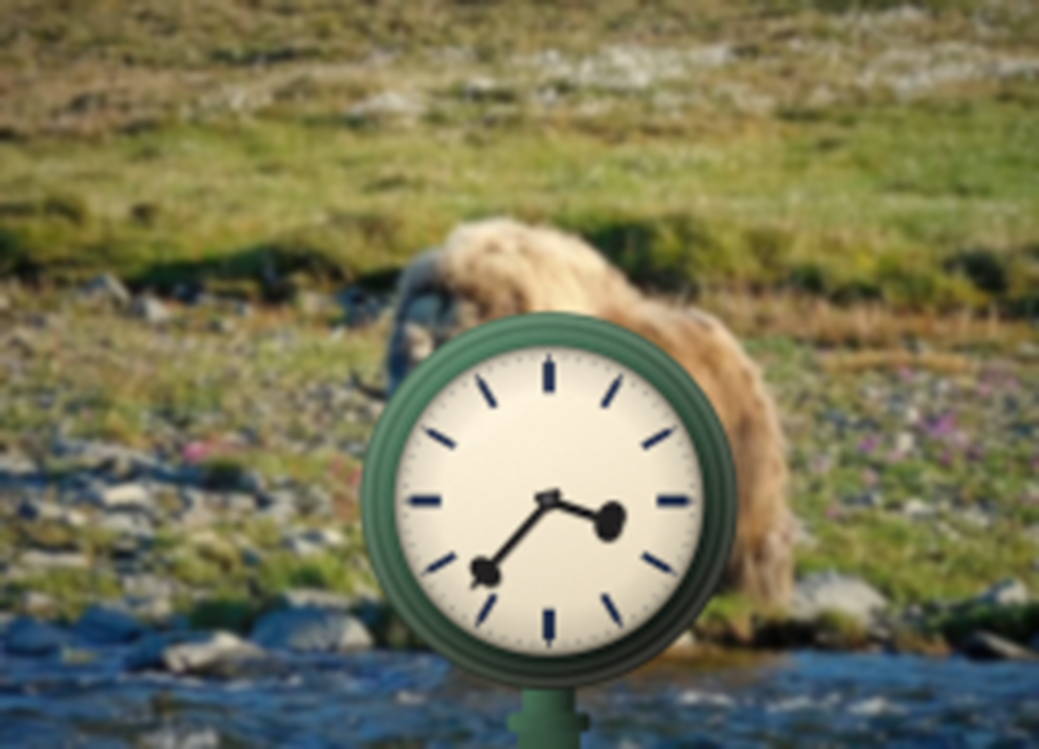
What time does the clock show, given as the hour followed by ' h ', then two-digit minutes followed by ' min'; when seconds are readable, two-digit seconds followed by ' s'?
3 h 37 min
